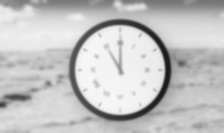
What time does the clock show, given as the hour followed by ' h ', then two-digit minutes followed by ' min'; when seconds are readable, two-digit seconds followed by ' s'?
11 h 00 min
